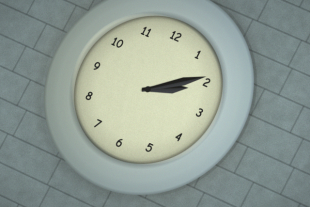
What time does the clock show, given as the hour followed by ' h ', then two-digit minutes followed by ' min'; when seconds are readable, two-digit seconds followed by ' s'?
2 h 09 min
